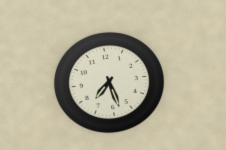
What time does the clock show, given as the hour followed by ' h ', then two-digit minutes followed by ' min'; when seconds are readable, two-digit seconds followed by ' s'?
7 h 28 min
